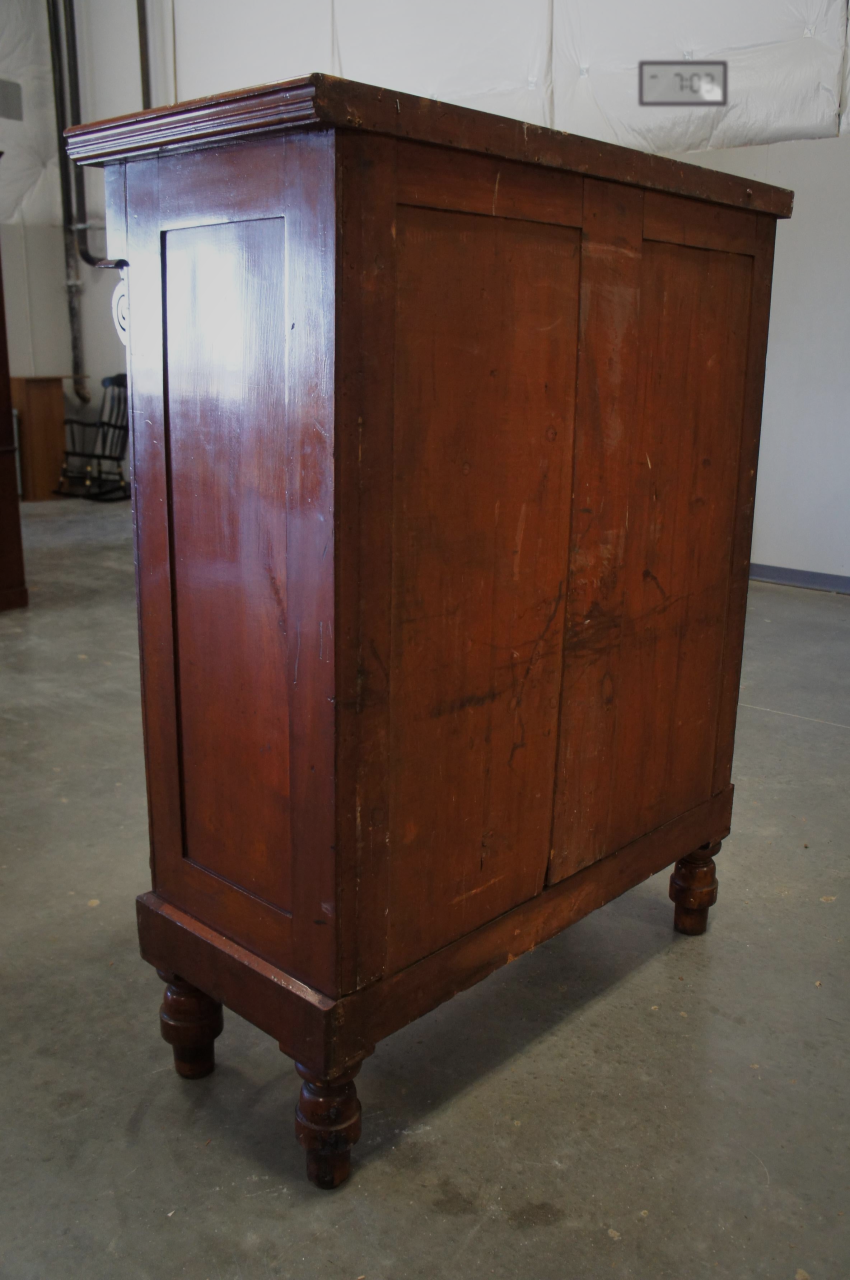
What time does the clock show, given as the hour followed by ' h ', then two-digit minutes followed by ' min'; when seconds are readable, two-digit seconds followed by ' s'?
7 h 03 min
